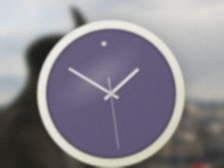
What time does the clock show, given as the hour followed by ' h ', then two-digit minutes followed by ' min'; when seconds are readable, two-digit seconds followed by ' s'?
1 h 51 min 30 s
